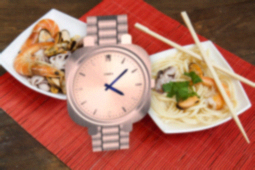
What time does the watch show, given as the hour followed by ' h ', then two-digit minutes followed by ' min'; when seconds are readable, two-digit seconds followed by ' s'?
4 h 08 min
